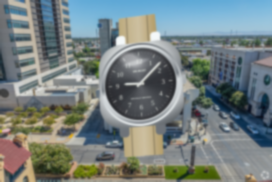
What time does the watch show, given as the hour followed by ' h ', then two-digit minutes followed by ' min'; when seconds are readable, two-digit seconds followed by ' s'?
9 h 08 min
